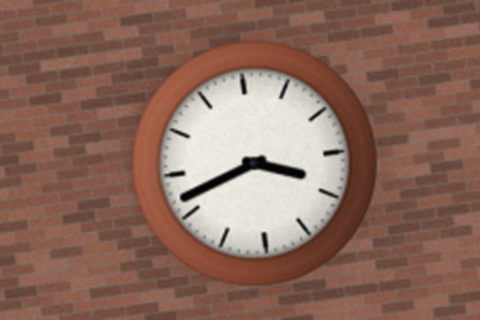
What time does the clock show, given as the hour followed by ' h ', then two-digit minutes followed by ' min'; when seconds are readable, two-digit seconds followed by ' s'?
3 h 42 min
